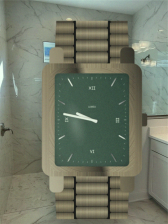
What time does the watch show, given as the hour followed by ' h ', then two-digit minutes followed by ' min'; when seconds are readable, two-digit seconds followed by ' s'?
9 h 47 min
